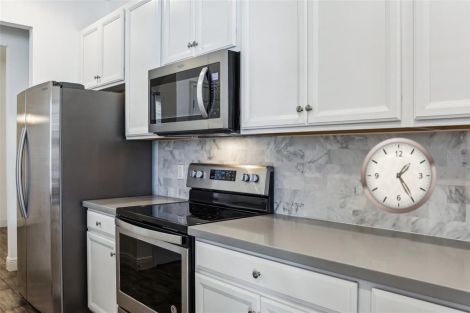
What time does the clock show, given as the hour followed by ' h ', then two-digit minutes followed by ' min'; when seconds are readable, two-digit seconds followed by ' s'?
1 h 25 min
